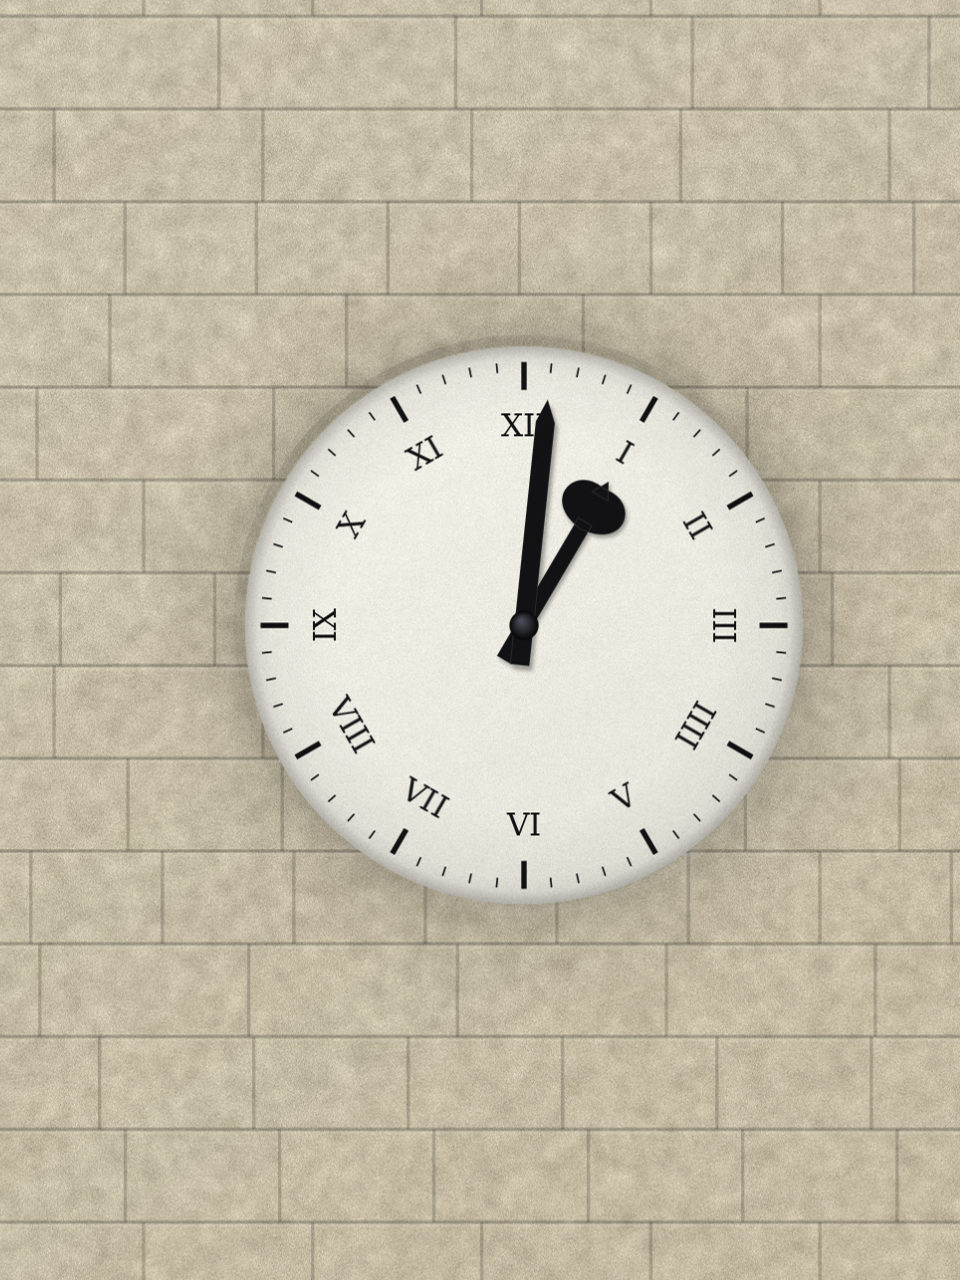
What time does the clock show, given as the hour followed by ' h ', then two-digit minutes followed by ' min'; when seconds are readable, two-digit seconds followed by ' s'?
1 h 01 min
